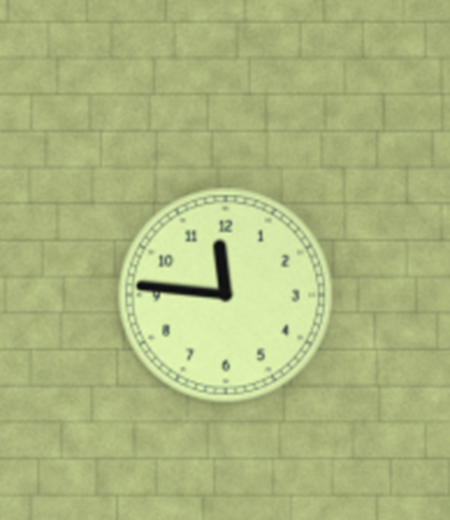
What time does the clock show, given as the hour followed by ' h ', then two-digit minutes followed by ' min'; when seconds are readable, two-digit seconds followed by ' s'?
11 h 46 min
